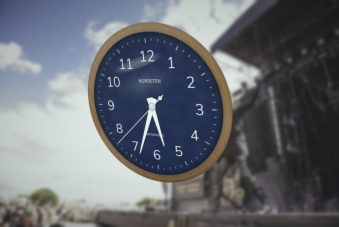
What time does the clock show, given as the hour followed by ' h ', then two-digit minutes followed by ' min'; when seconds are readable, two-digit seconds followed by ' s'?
5 h 33 min 38 s
